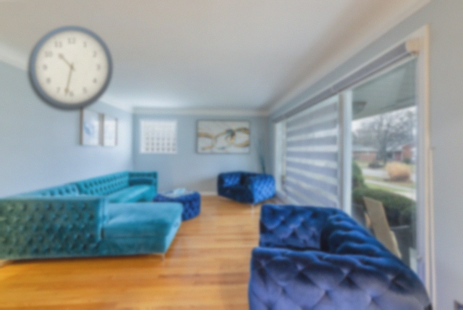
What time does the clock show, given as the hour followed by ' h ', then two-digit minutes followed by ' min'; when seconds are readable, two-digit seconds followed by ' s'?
10 h 32 min
